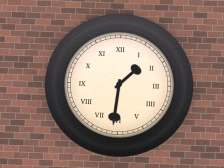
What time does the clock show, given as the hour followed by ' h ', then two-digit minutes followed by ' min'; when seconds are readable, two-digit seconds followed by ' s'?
1 h 31 min
